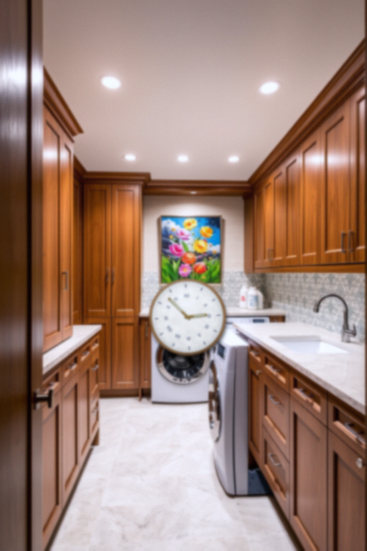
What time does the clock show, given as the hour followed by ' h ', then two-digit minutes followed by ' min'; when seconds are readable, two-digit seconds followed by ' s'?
2 h 53 min
